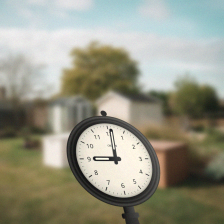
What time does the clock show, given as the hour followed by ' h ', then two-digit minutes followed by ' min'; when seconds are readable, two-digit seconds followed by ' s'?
9 h 01 min
